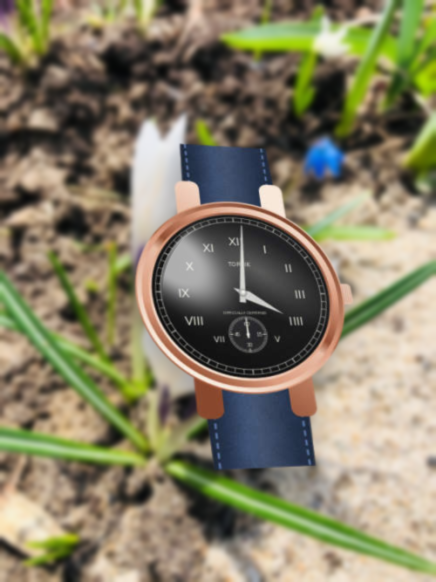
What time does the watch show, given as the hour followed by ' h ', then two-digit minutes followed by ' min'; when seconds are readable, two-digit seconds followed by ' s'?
4 h 01 min
